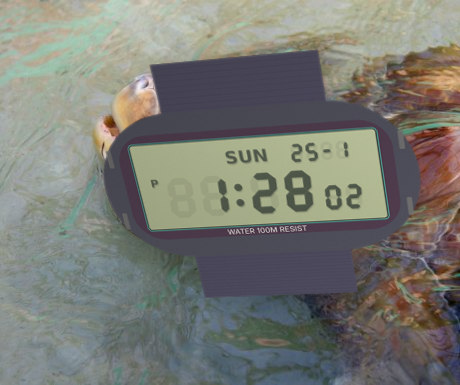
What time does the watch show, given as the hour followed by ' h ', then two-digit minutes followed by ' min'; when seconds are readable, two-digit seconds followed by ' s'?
1 h 28 min 02 s
